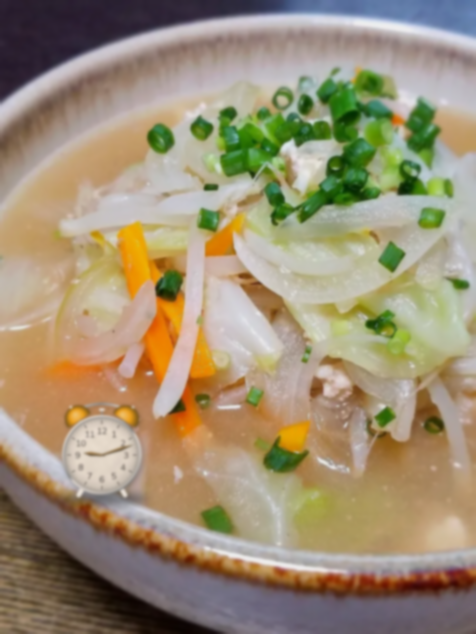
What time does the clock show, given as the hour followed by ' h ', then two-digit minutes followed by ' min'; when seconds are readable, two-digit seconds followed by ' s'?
9 h 12 min
